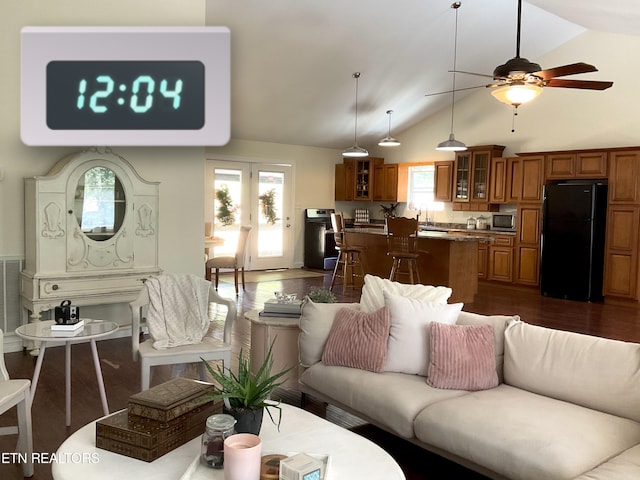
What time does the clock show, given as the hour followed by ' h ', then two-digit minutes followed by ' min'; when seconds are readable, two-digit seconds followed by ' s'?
12 h 04 min
